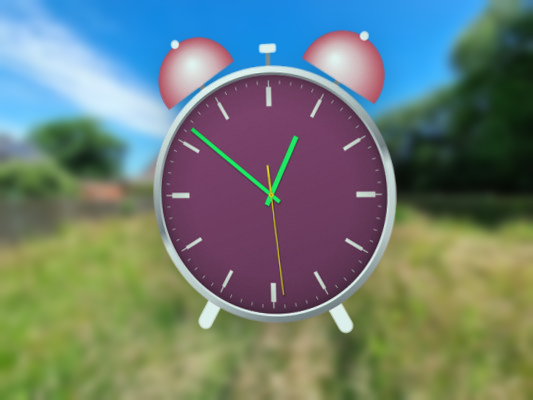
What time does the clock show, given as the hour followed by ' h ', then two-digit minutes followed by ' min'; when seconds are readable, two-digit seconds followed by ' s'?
12 h 51 min 29 s
